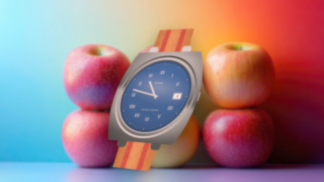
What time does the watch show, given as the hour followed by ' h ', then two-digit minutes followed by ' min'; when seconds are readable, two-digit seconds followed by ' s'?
10 h 47 min
